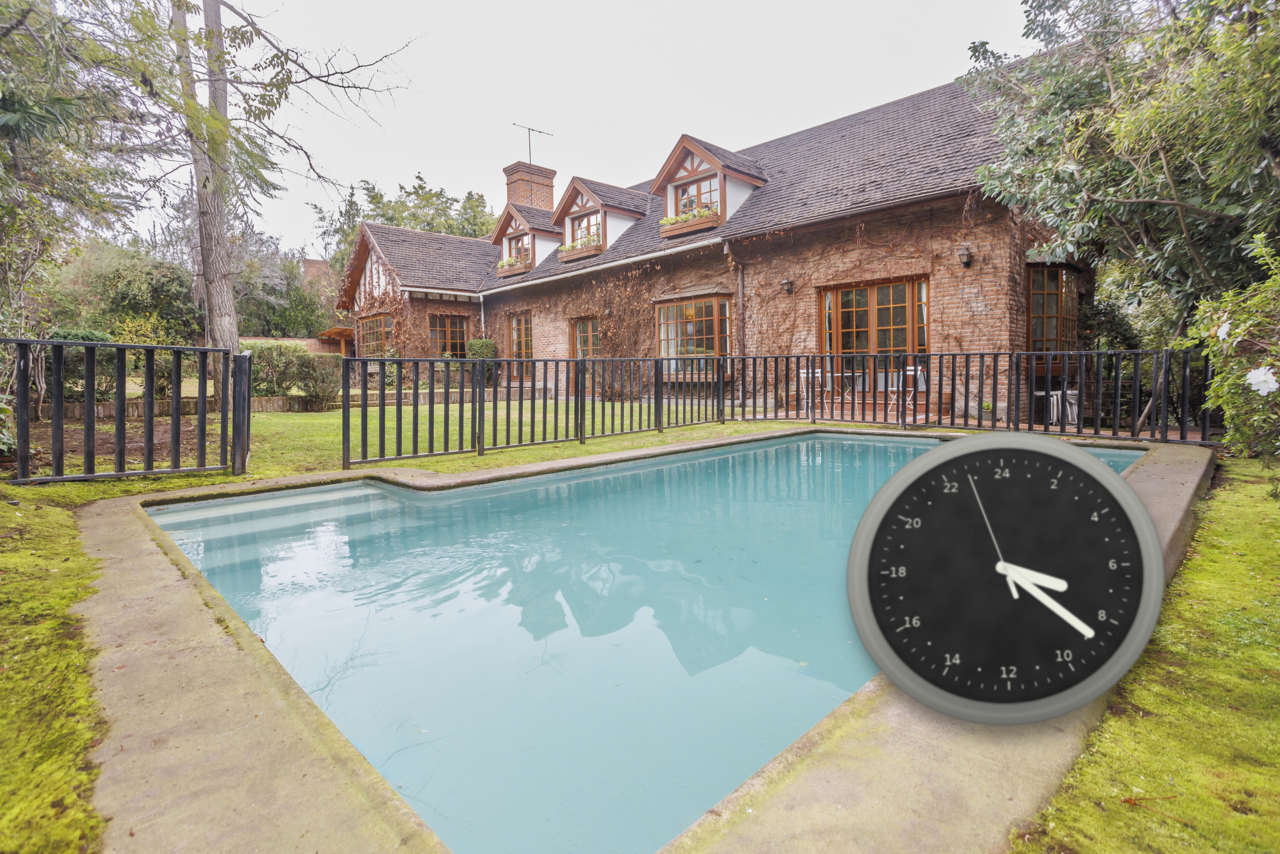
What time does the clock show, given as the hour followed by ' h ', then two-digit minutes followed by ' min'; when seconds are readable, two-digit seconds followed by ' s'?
7 h 21 min 57 s
